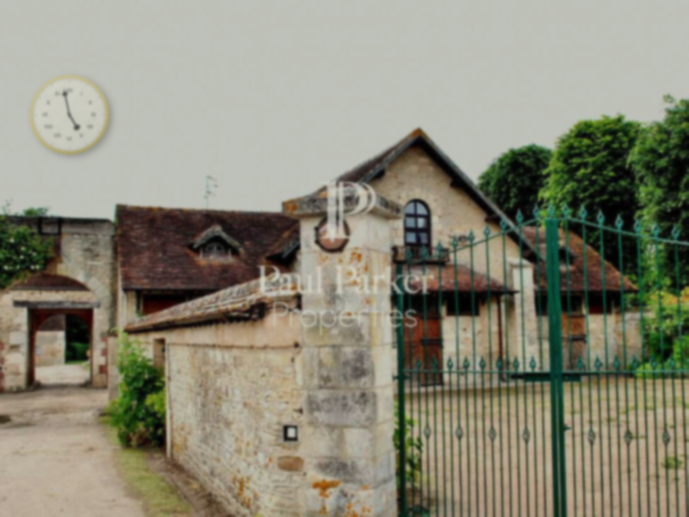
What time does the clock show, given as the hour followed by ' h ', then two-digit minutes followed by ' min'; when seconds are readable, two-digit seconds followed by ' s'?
4 h 58 min
